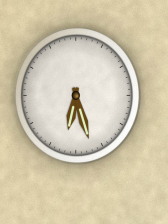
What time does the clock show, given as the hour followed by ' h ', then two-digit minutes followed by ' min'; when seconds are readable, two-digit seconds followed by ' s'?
6 h 27 min
